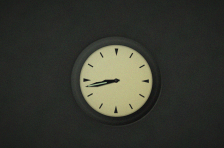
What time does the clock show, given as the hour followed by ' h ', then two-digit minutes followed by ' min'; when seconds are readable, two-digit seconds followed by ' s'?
8 h 43 min
